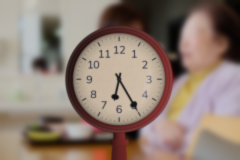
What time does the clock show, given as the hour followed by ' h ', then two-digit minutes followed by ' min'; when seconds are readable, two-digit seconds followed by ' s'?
6 h 25 min
